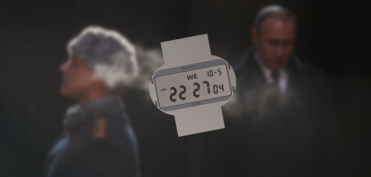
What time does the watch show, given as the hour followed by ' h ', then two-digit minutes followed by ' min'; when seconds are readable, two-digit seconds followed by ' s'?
22 h 27 min 04 s
